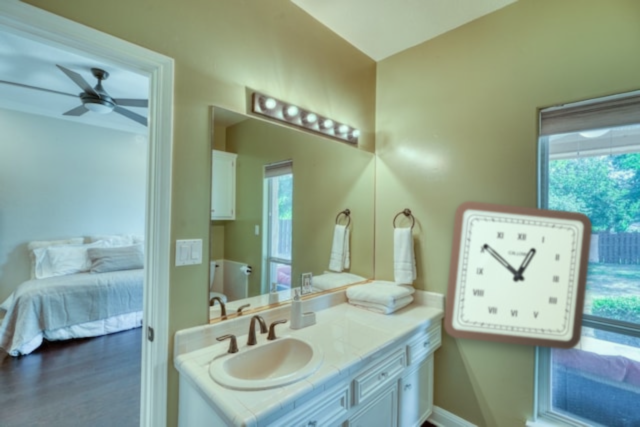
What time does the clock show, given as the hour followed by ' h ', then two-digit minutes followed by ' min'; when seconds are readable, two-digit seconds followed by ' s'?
12 h 51 min
